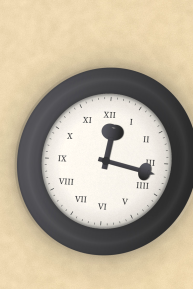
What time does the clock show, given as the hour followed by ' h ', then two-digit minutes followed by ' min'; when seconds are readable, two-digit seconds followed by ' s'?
12 h 17 min
